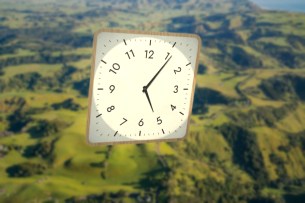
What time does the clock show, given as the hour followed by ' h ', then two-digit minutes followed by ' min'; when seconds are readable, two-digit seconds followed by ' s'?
5 h 06 min
